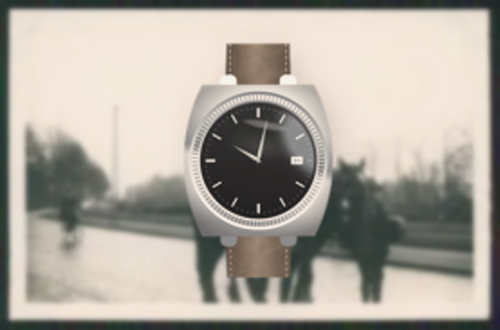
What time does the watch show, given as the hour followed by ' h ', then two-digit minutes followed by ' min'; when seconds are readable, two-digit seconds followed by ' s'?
10 h 02 min
